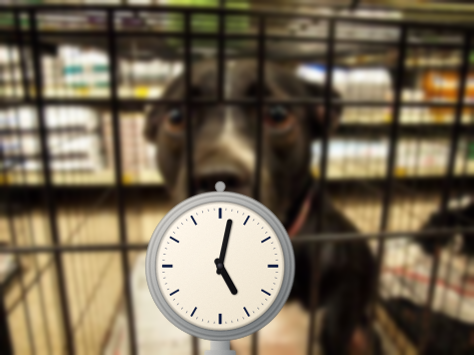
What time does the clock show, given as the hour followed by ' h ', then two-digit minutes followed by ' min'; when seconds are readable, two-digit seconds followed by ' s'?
5 h 02 min
